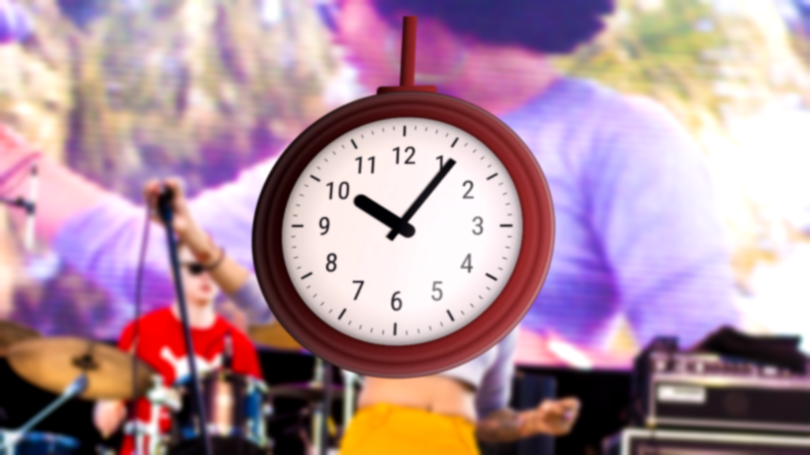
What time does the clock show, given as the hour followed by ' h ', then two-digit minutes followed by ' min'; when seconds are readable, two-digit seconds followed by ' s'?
10 h 06 min
